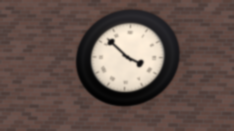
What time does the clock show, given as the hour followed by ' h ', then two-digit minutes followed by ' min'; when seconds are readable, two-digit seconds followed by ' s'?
3 h 52 min
